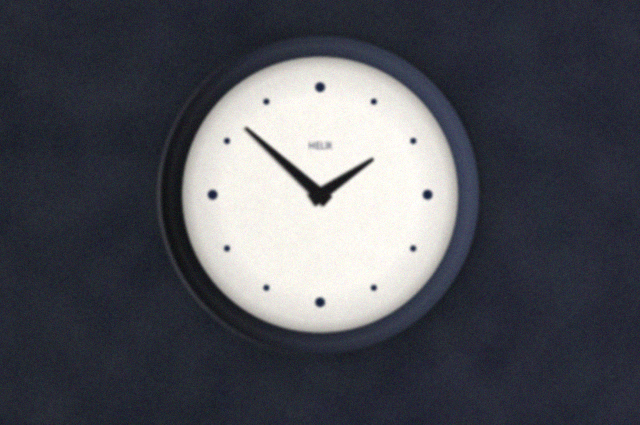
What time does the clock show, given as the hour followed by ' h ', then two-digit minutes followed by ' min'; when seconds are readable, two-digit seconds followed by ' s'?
1 h 52 min
